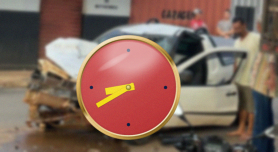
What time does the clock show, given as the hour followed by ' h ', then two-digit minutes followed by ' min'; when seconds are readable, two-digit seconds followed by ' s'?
8 h 40 min
